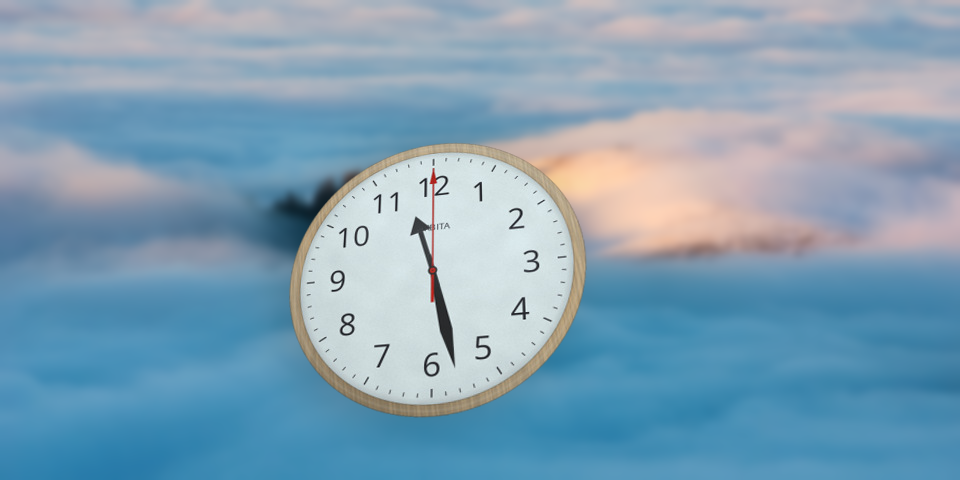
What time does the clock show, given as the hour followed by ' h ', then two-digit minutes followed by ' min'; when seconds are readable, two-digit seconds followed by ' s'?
11 h 28 min 00 s
